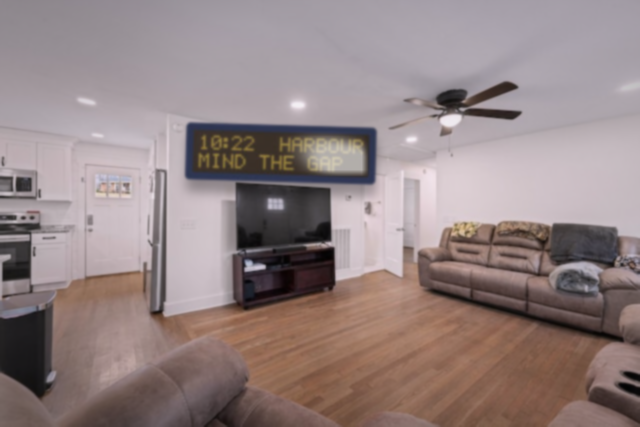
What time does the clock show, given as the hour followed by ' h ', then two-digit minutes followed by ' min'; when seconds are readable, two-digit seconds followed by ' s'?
10 h 22 min
